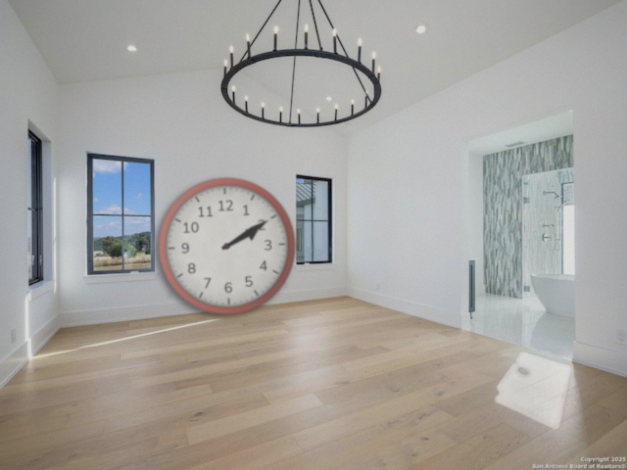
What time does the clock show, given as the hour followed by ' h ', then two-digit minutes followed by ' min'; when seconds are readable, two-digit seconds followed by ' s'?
2 h 10 min
